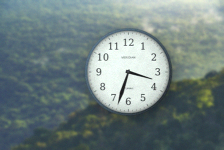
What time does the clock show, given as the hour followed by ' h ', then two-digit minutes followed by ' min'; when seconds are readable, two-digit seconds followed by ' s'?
3 h 33 min
